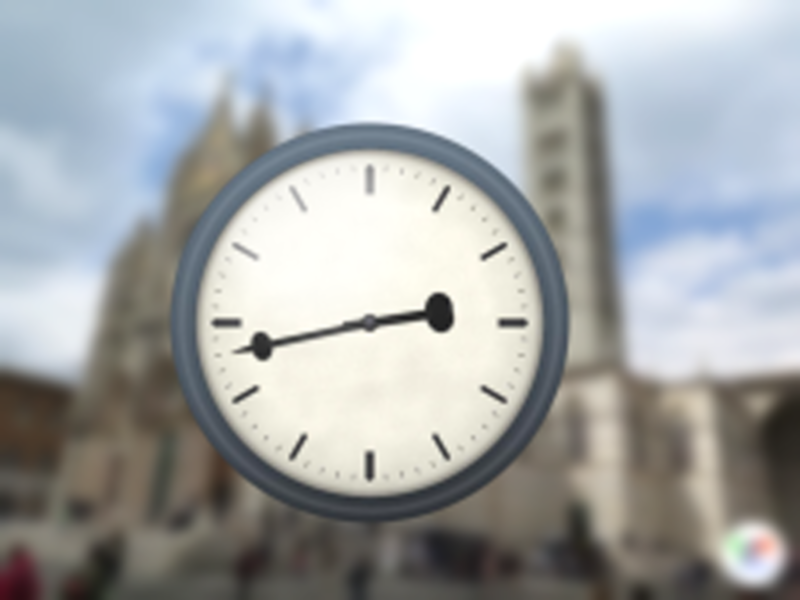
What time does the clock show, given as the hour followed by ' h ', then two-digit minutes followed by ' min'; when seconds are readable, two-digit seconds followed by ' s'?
2 h 43 min
